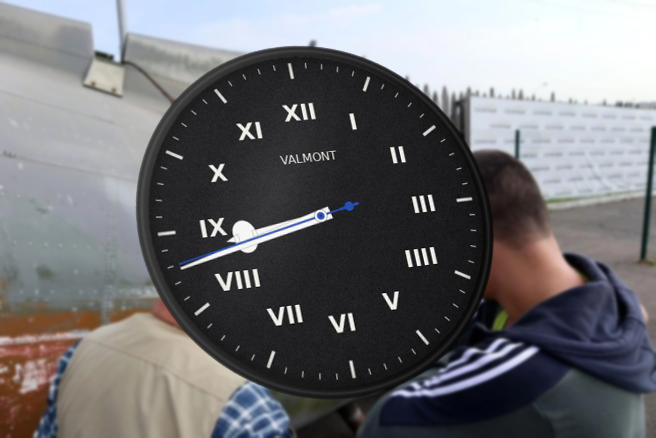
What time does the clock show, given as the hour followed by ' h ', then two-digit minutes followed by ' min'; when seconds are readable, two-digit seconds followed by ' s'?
8 h 42 min 43 s
